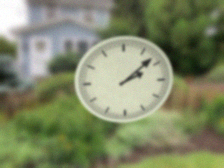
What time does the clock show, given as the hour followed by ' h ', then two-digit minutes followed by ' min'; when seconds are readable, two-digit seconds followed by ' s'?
2 h 08 min
